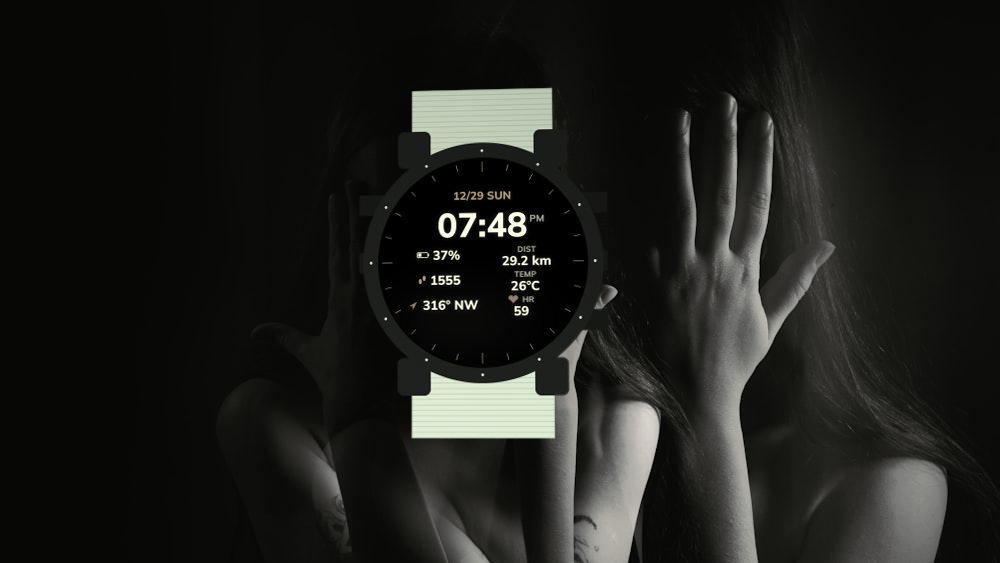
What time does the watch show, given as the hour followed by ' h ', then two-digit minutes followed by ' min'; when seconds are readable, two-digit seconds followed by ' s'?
7 h 48 min
